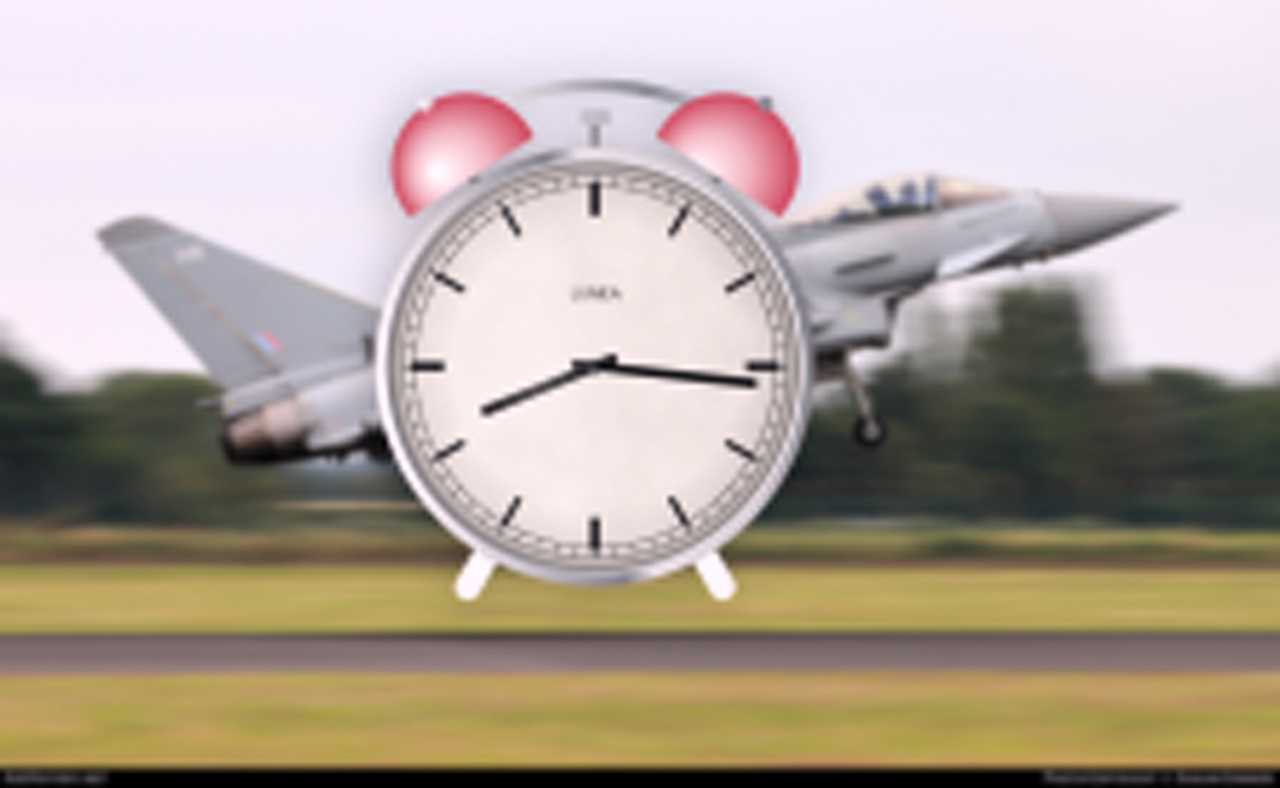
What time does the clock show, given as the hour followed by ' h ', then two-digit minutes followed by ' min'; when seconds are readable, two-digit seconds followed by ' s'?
8 h 16 min
